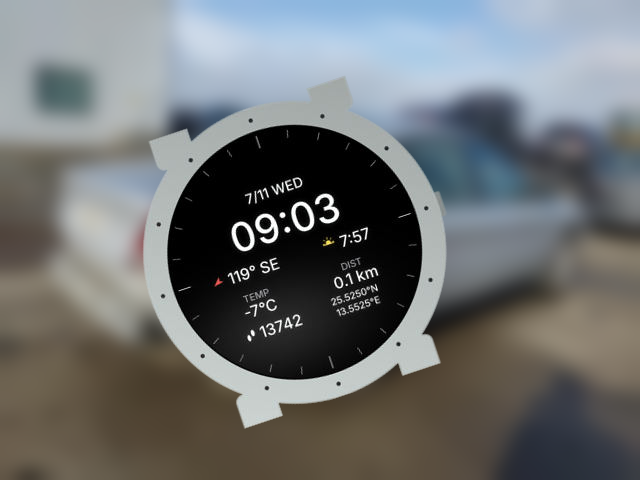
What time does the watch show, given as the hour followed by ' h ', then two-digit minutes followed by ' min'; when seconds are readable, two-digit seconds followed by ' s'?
9 h 03 min
